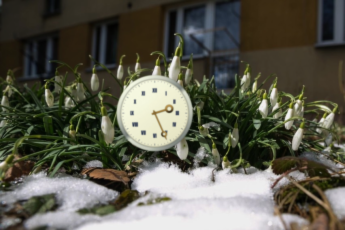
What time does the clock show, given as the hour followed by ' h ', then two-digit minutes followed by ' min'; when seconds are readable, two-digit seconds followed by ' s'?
2 h 26 min
